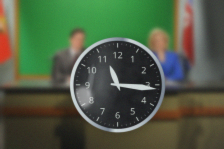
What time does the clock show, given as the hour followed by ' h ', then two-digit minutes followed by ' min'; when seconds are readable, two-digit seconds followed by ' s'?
11 h 16 min
